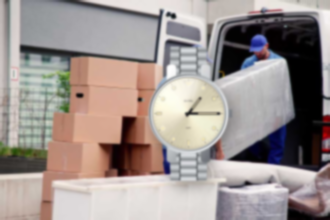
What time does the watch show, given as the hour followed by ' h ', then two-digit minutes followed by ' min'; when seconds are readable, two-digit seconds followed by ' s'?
1 h 15 min
